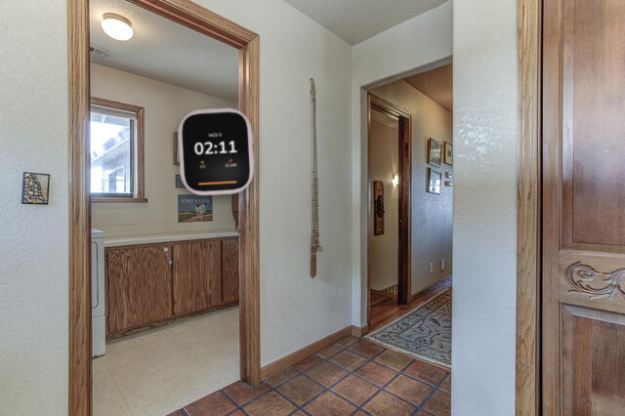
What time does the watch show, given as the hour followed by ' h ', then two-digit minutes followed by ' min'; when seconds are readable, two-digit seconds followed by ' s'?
2 h 11 min
